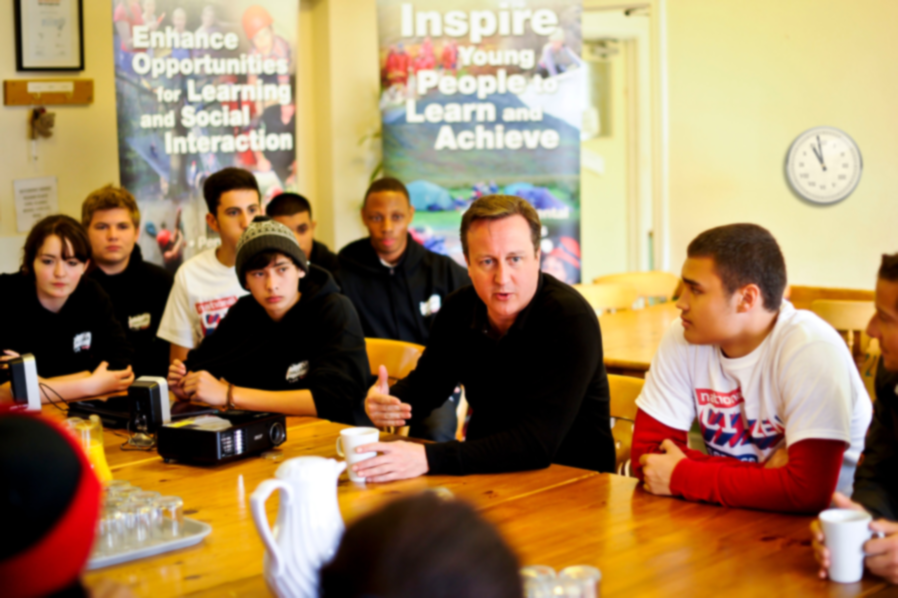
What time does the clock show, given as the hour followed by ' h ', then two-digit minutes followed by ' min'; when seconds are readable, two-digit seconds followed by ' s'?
10 h 58 min
